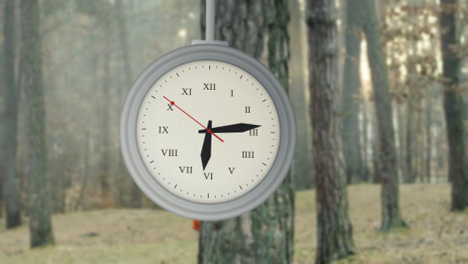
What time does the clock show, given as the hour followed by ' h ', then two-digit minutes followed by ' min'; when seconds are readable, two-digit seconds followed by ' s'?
6 h 13 min 51 s
